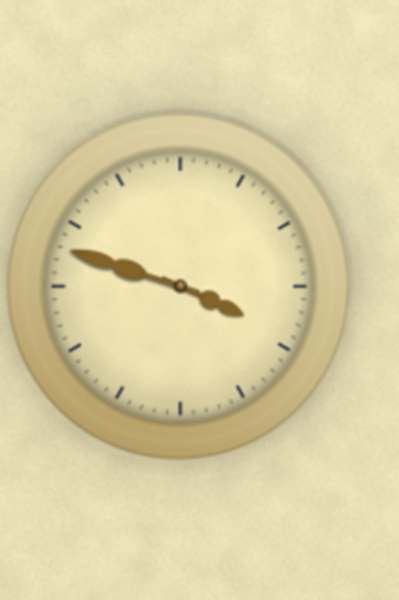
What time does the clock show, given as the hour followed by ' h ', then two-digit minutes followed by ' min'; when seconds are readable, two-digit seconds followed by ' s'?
3 h 48 min
